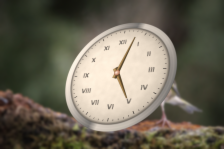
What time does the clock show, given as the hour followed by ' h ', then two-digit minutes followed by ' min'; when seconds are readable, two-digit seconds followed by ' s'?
5 h 03 min
